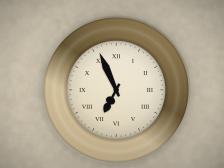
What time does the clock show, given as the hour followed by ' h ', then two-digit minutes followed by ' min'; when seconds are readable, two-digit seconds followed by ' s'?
6 h 56 min
